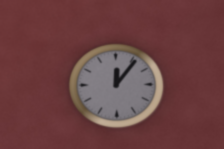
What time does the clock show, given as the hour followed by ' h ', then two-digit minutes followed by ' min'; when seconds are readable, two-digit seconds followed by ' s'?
12 h 06 min
